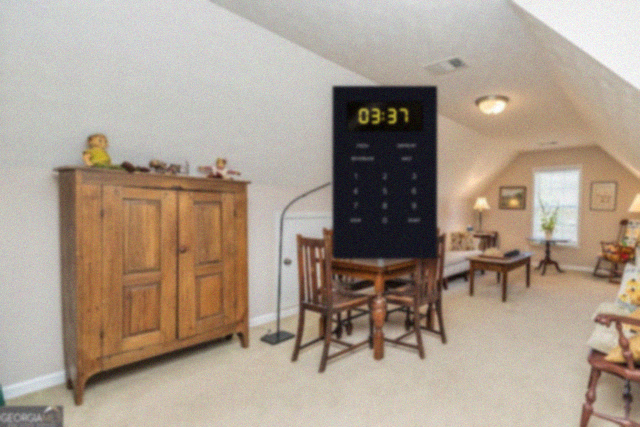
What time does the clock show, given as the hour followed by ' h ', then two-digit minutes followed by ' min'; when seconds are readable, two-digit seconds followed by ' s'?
3 h 37 min
